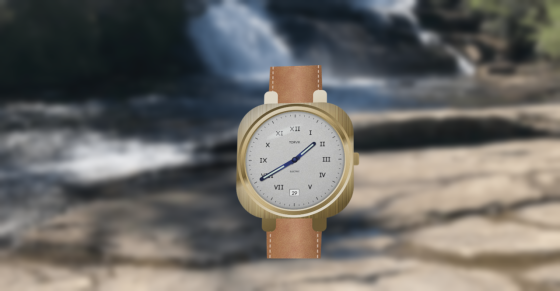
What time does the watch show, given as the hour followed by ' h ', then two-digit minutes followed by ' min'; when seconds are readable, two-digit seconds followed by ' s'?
1 h 40 min
